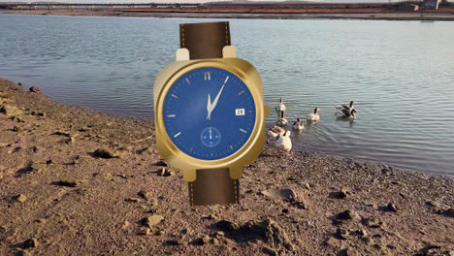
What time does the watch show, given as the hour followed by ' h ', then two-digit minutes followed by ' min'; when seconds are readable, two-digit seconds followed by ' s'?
12 h 05 min
